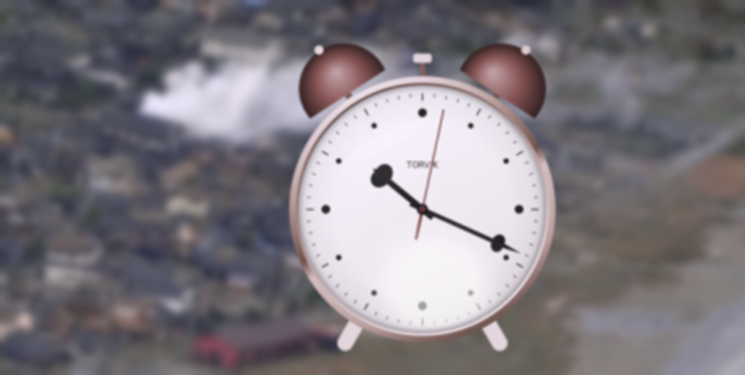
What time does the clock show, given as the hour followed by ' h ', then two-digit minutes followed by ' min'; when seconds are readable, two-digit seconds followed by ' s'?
10 h 19 min 02 s
